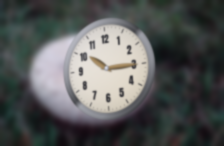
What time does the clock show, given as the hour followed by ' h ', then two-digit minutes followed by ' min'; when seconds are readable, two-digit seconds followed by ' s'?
10 h 15 min
